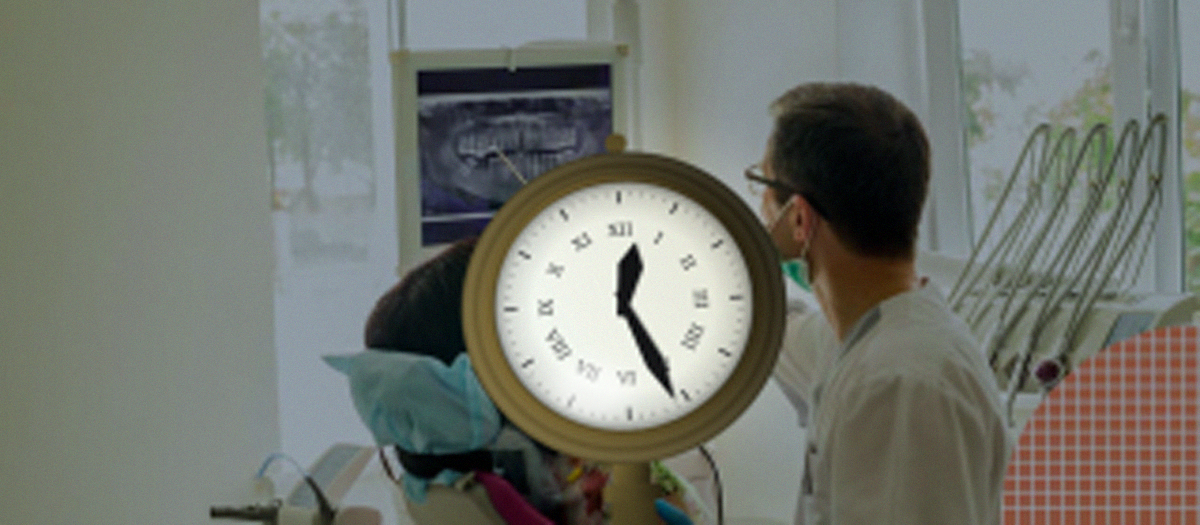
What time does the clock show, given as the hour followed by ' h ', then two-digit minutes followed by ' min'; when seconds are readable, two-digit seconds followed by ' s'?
12 h 26 min
